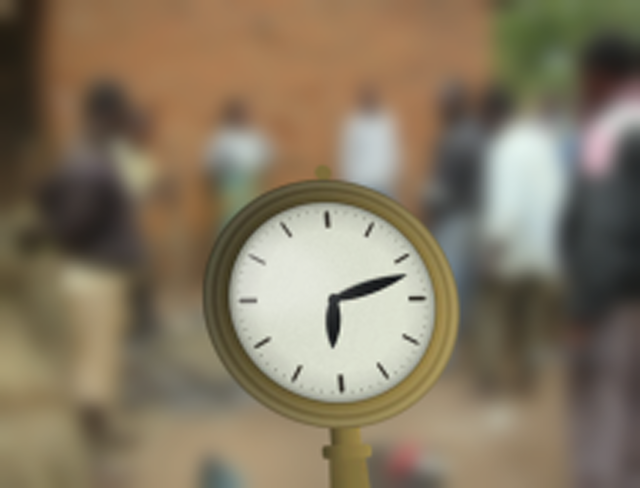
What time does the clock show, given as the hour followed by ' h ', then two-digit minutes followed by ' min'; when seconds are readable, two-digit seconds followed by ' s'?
6 h 12 min
